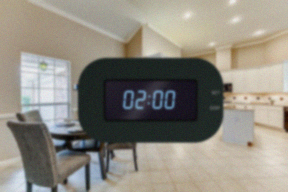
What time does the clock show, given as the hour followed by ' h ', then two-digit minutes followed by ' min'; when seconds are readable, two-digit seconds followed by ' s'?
2 h 00 min
